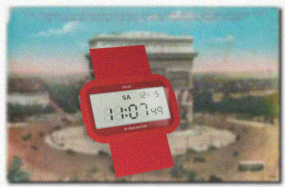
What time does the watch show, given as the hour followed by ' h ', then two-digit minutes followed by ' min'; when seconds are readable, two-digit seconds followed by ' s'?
11 h 07 min 49 s
